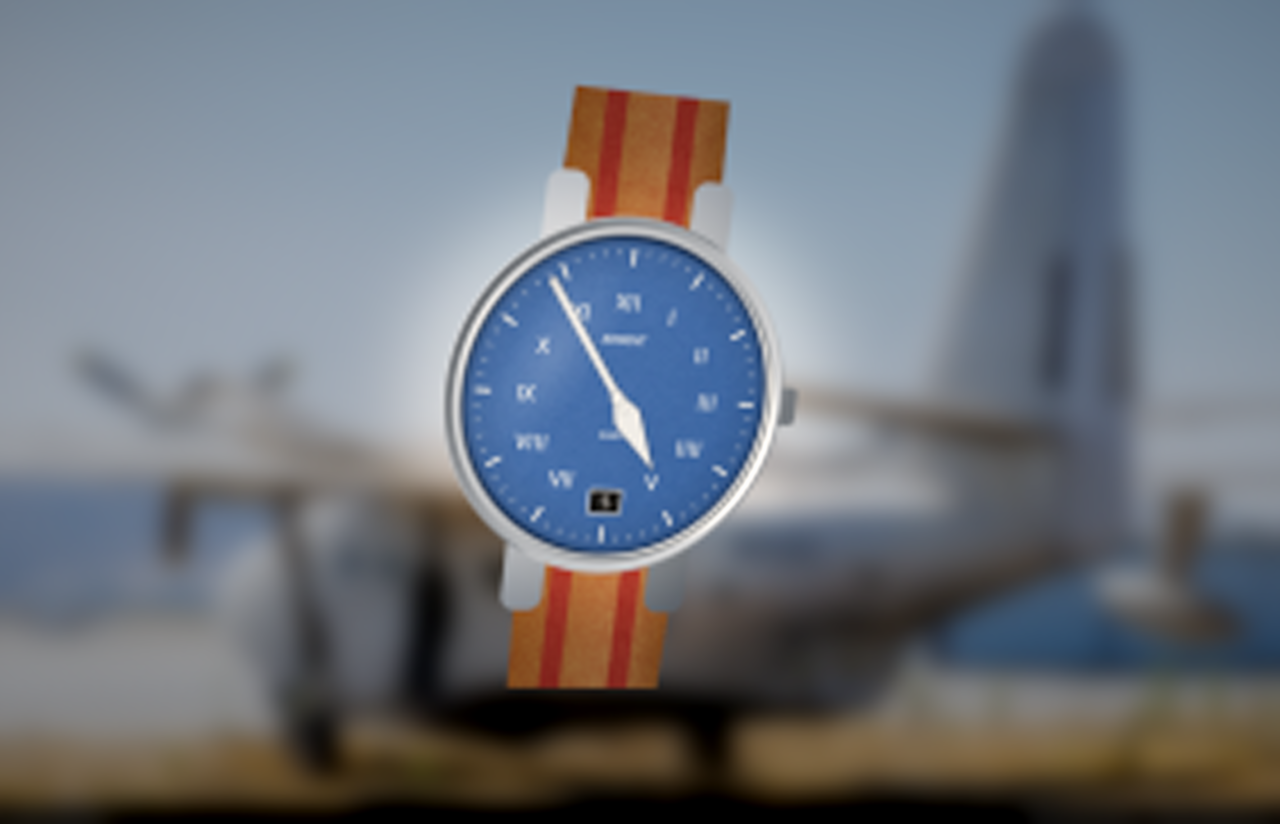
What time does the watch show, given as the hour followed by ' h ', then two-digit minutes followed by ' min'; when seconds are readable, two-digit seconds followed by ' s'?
4 h 54 min
